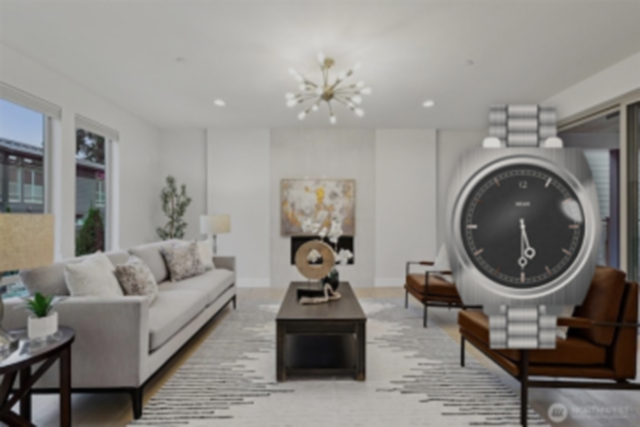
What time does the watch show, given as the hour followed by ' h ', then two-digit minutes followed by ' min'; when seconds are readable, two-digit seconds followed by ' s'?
5 h 30 min
